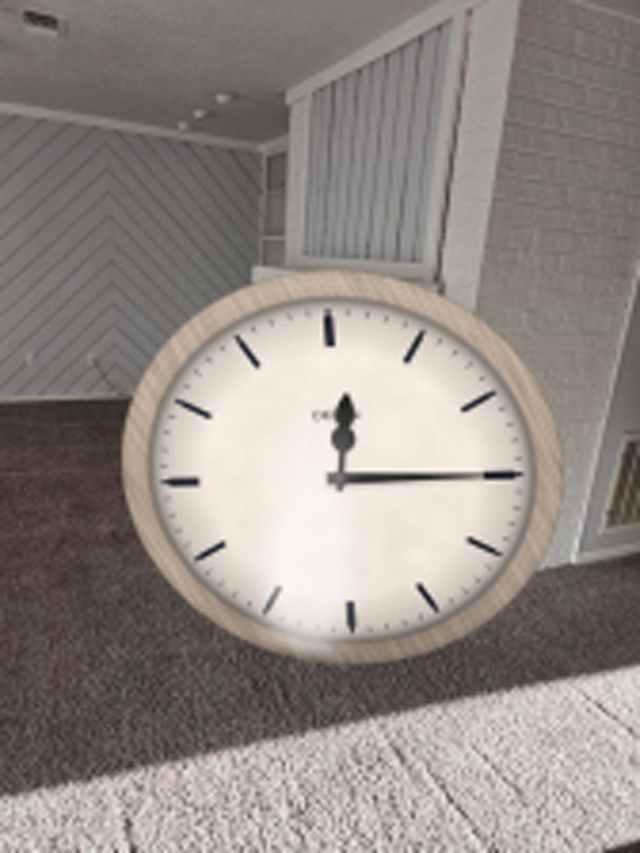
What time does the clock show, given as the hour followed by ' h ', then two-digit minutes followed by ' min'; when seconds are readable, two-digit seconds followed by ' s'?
12 h 15 min
